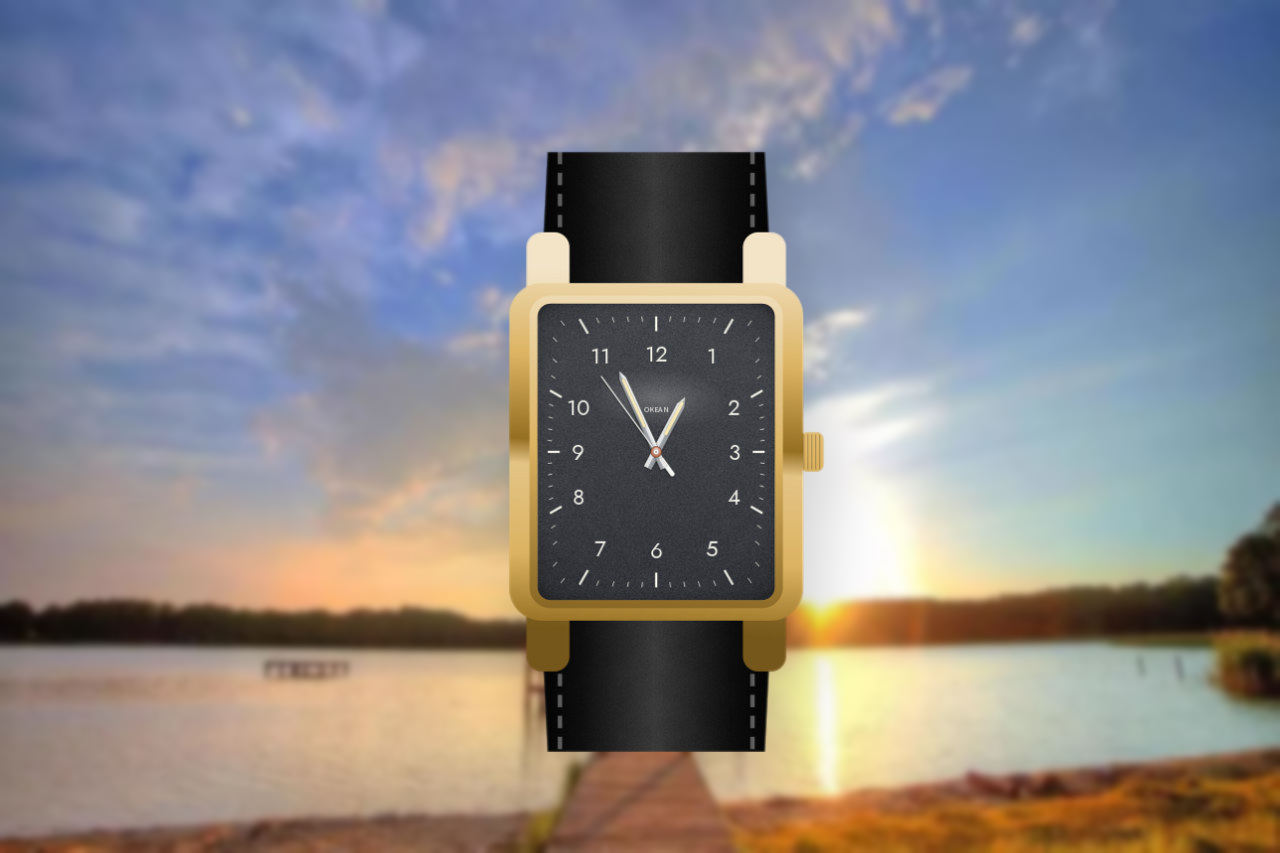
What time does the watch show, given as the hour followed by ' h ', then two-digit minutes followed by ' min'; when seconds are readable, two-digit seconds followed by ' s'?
12 h 55 min 54 s
